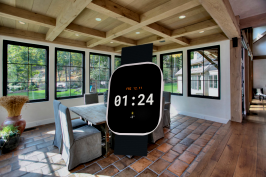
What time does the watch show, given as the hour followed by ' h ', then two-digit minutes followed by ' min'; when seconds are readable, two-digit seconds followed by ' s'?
1 h 24 min
